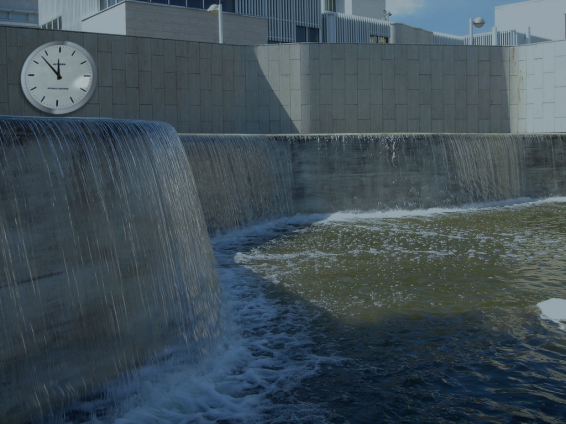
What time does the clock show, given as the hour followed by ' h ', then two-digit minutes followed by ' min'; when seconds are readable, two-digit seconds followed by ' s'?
11 h 53 min
